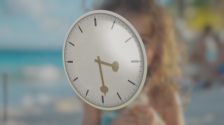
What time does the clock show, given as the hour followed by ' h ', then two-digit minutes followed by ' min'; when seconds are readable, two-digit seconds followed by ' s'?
3 h 29 min
